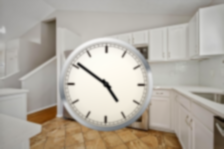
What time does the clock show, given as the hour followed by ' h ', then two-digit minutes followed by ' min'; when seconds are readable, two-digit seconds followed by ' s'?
4 h 51 min
